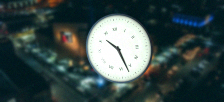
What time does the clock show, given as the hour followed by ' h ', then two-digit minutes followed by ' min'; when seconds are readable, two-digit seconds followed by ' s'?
10 h 27 min
